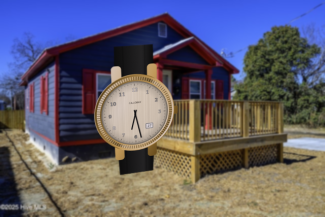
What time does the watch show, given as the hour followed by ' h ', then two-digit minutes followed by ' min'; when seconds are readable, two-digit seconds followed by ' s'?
6 h 28 min
